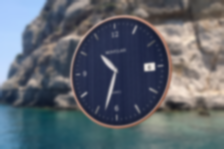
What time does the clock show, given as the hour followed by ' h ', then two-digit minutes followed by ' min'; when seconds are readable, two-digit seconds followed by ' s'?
10 h 33 min
